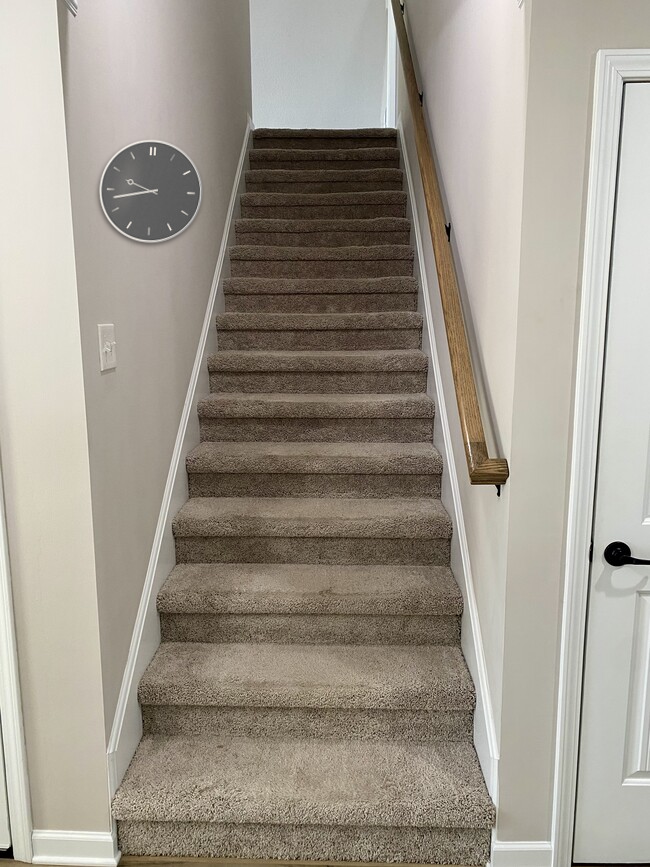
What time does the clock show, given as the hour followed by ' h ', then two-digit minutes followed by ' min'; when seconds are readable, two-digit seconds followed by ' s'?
9 h 43 min
